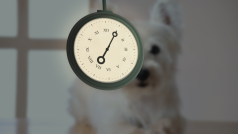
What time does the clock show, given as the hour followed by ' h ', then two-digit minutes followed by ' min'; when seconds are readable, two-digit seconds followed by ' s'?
7 h 05 min
